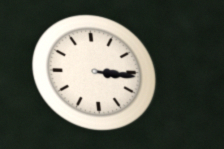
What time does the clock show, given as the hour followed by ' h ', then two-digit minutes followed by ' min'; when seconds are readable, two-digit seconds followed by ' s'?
3 h 16 min
